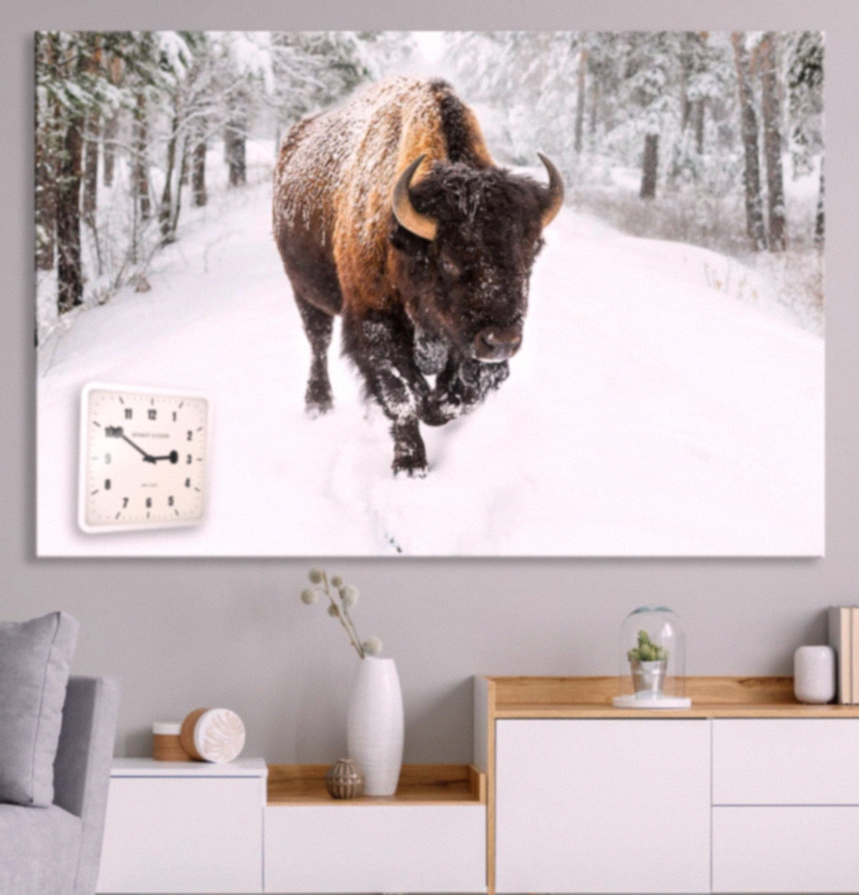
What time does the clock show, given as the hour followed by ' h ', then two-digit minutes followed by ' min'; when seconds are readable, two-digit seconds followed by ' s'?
2 h 51 min
